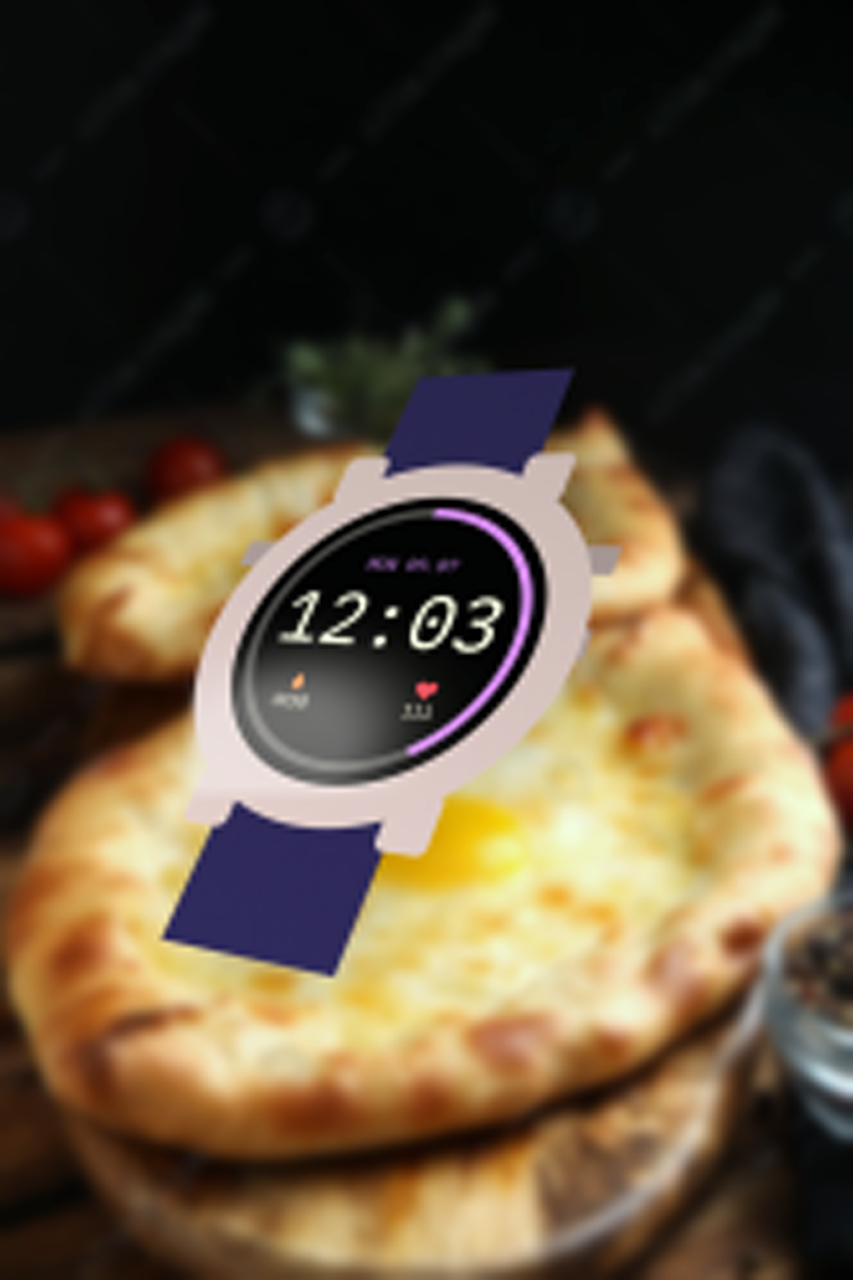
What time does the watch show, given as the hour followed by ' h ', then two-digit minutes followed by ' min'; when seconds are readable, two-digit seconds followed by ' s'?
12 h 03 min
